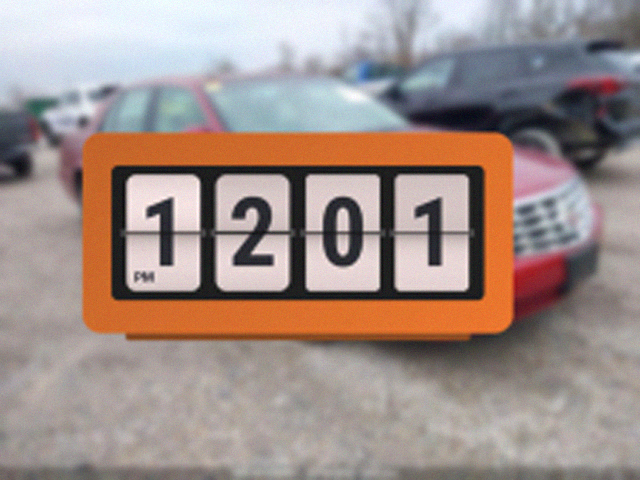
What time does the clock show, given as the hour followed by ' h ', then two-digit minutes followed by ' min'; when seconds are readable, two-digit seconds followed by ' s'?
12 h 01 min
